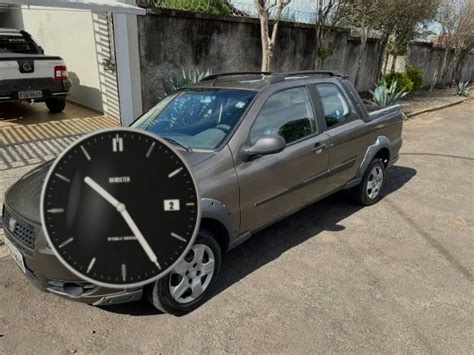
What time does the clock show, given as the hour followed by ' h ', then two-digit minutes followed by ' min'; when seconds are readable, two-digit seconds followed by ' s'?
10 h 25 min
